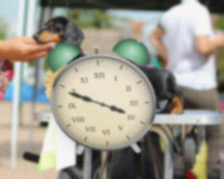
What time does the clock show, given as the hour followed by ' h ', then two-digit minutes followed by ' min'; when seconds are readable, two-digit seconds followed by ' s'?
3 h 49 min
